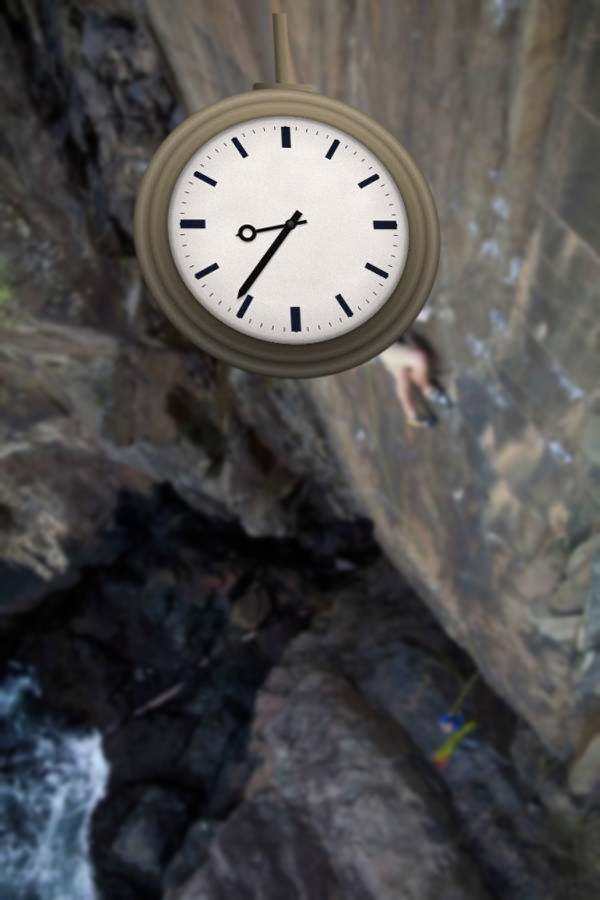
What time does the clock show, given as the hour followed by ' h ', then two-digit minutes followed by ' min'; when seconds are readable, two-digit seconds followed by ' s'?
8 h 36 min
